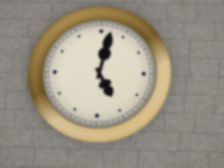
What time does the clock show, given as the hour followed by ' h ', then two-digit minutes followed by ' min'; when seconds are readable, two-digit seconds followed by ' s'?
5 h 02 min
